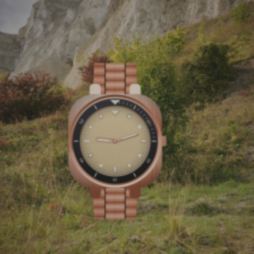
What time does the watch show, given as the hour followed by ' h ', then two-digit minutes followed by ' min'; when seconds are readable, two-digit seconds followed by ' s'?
9 h 12 min
